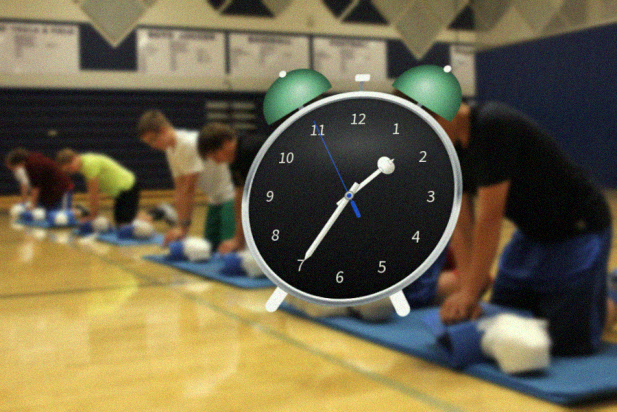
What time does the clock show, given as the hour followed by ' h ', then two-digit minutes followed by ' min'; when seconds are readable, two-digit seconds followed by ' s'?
1 h 34 min 55 s
